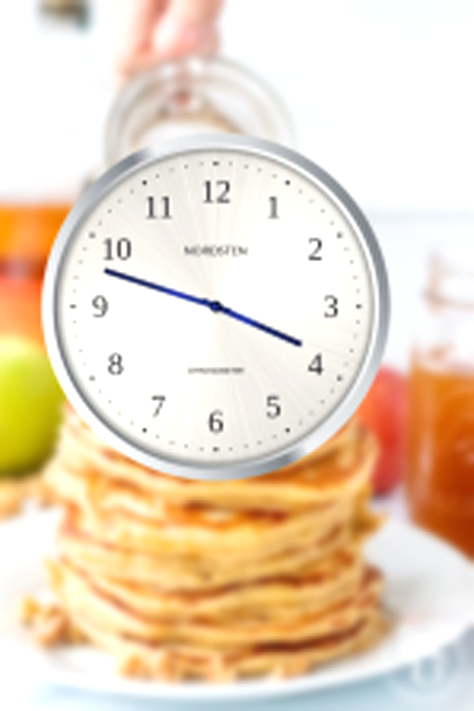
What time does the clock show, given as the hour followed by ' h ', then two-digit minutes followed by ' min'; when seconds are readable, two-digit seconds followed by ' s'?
3 h 48 min
